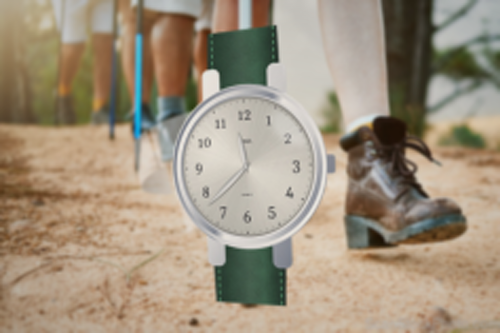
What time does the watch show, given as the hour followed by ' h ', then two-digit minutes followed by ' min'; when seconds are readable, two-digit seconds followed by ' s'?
11 h 38 min
